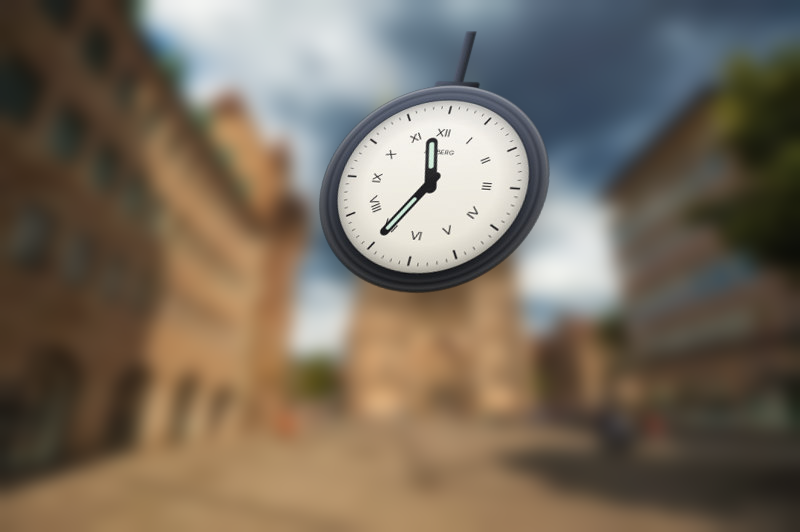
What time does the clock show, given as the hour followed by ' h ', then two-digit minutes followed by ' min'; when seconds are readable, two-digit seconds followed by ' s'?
11 h 35 min
